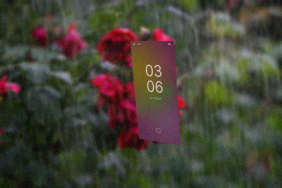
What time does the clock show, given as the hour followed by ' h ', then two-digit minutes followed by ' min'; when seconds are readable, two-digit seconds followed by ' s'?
3 h 06 min
